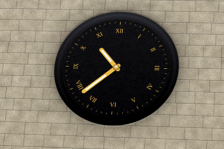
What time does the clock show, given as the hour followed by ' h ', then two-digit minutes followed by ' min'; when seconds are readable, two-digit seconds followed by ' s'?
10 h 38 min
